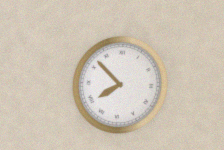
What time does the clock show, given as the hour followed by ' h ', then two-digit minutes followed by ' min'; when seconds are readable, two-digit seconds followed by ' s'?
7 h 52 min
